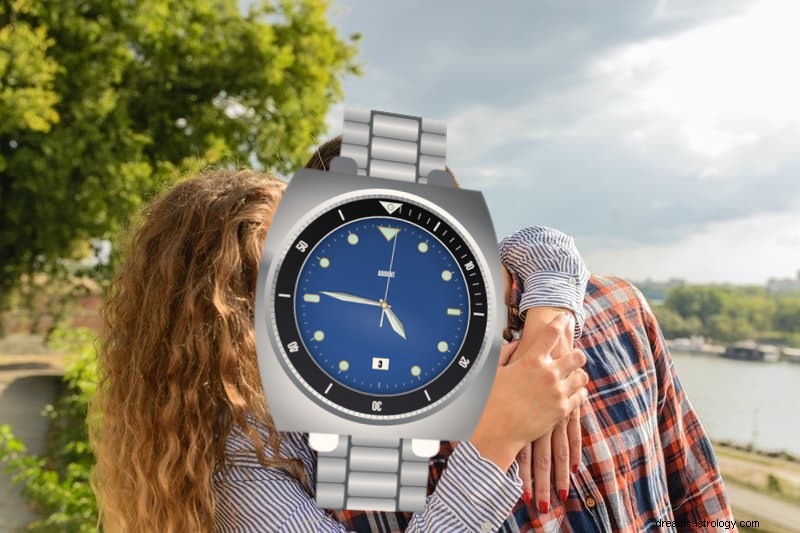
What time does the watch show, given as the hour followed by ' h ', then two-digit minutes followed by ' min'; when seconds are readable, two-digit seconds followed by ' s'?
4 h 46 min 01 s
